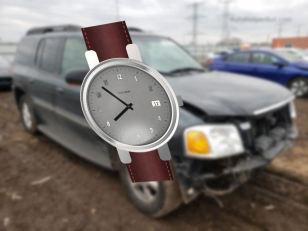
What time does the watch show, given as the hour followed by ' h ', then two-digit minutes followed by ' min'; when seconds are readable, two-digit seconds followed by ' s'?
7 h 53 min
